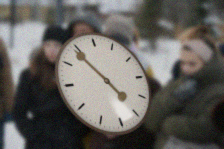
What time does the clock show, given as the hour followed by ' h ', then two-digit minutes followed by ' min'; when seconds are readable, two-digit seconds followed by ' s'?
4 h 54 min
